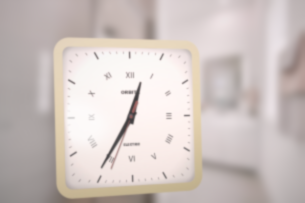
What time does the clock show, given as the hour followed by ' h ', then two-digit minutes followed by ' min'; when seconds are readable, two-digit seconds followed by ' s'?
12 h 35 min 34 s
